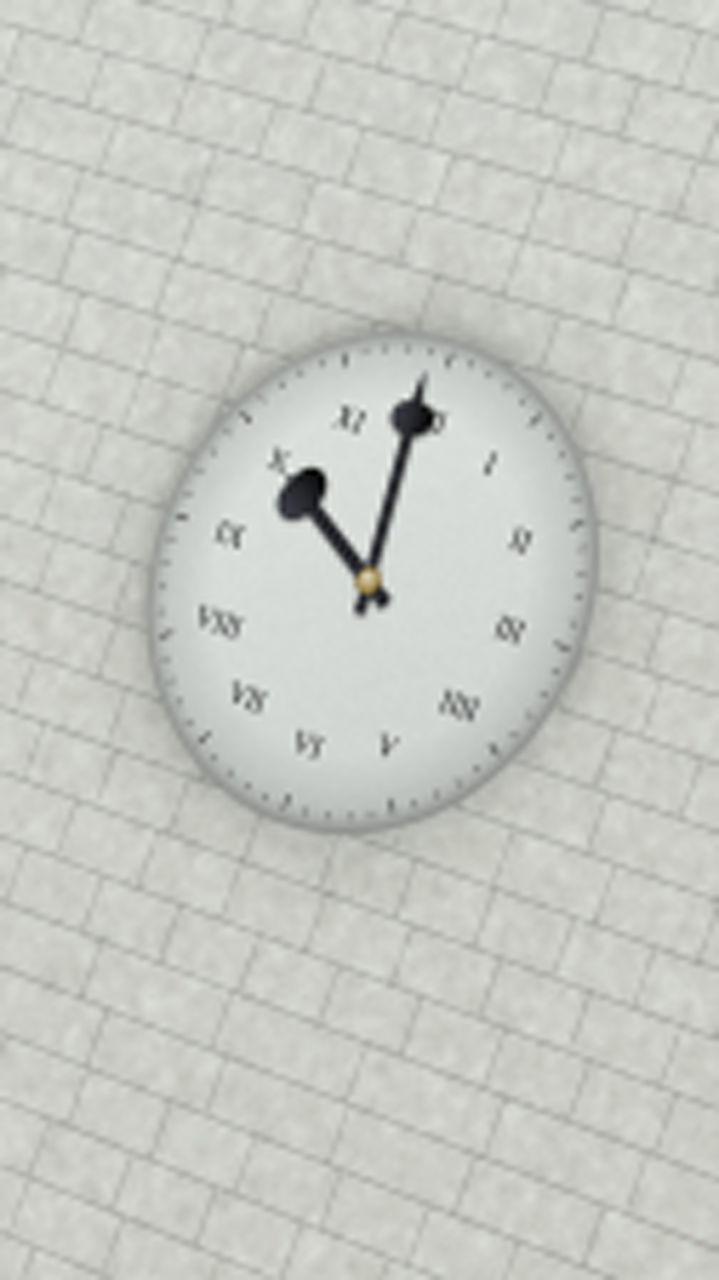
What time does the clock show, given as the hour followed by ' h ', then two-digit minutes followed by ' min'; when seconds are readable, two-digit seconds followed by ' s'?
9 h 59 min
